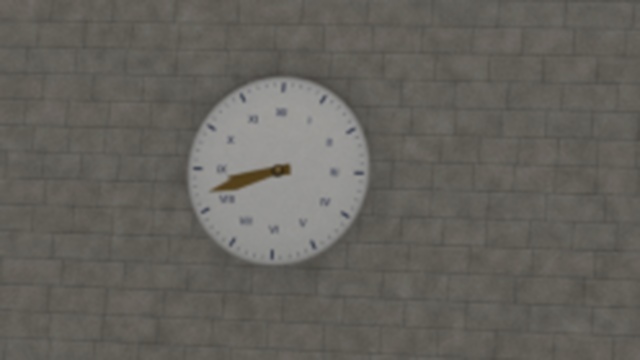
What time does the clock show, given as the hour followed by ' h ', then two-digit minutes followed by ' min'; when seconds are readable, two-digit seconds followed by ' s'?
8 h 42 min
